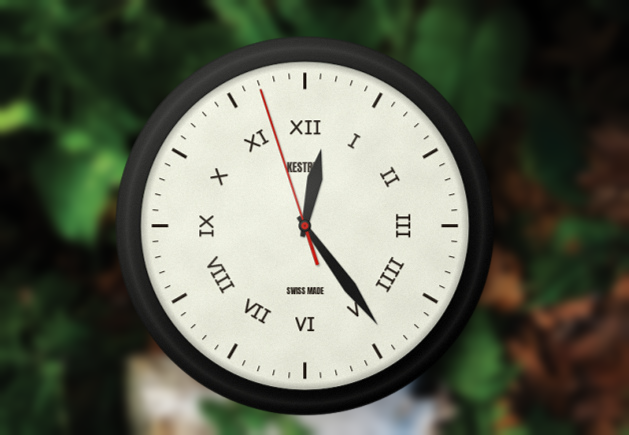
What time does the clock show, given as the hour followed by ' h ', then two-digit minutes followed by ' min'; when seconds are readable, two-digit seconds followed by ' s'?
12 h 23 min 57 s
